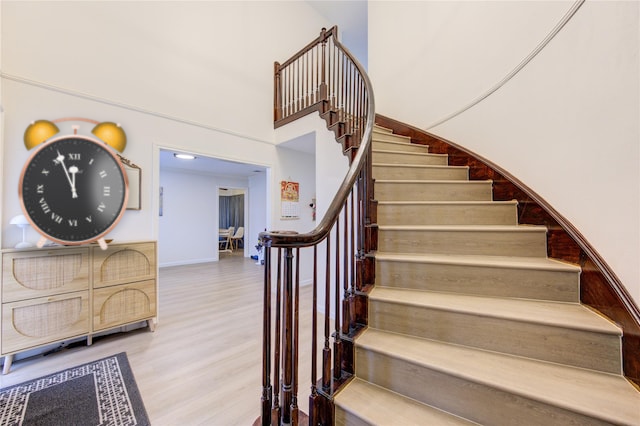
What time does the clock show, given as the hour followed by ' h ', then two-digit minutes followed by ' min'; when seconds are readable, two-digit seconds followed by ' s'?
11 h 56 min
